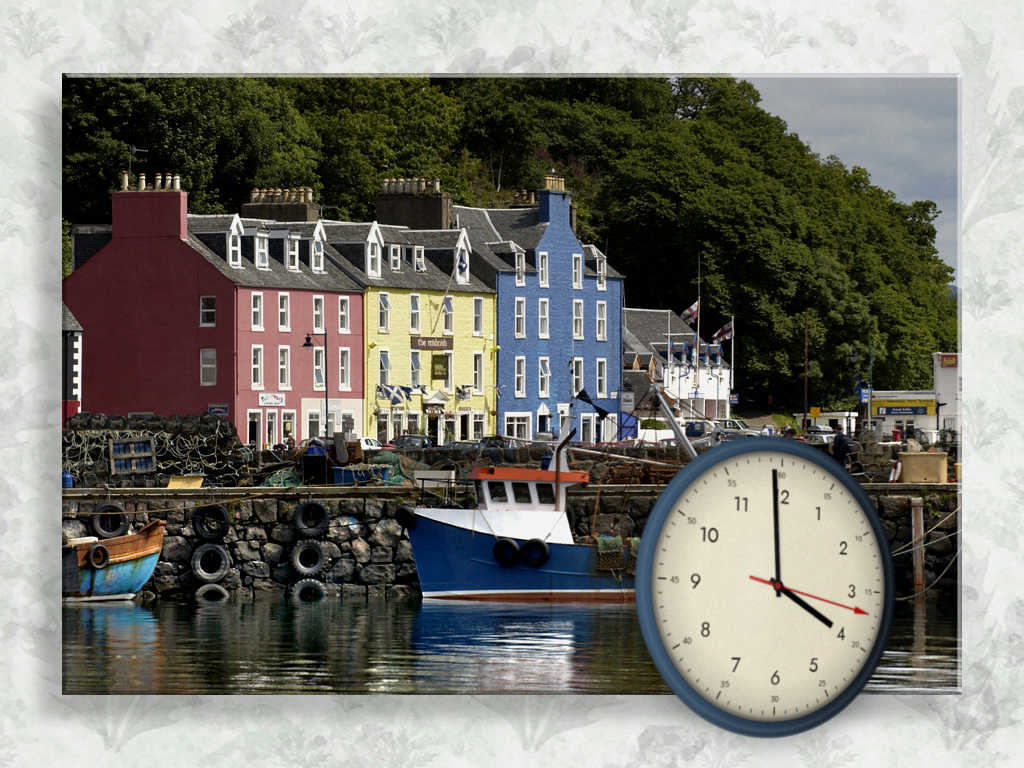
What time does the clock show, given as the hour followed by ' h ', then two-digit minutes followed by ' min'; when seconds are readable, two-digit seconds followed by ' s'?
3 h 59 min 17 s
